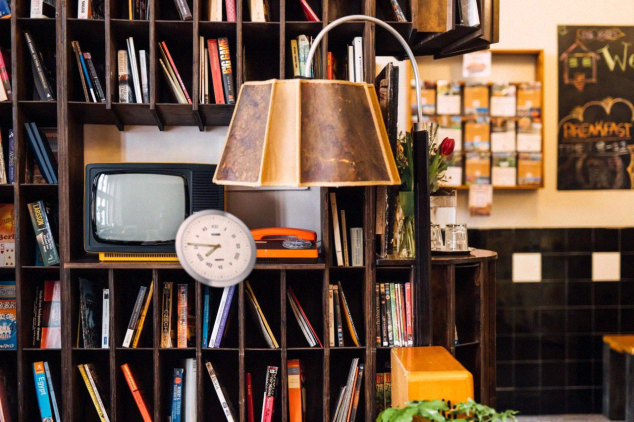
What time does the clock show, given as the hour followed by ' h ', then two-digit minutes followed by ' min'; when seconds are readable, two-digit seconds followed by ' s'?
7 h 46 min
